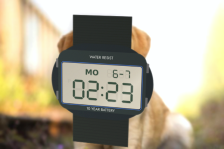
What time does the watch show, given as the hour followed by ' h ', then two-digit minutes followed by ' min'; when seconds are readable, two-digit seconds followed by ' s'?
2 h 23 min
